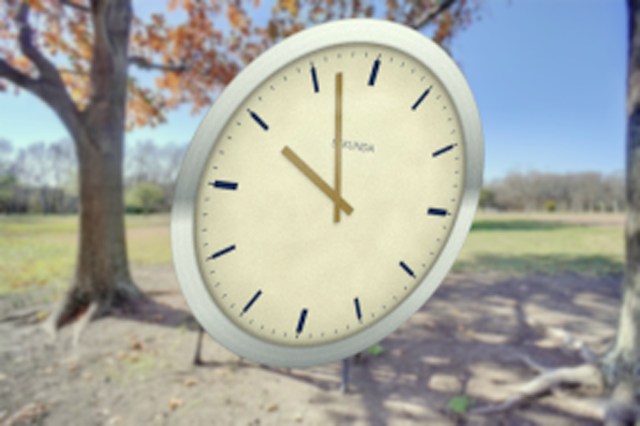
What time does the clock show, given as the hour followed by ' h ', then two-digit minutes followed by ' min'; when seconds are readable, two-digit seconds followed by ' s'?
9 h 57 min
